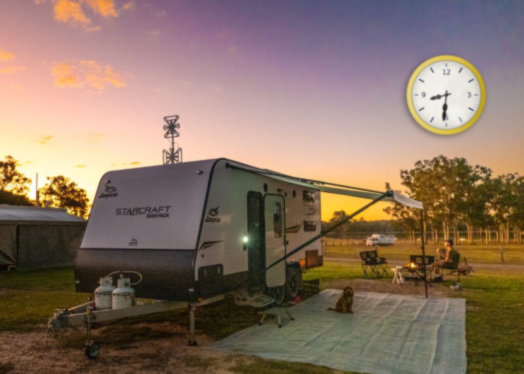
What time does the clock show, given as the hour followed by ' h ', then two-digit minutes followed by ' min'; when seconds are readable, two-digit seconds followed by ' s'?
8 h 31 min
